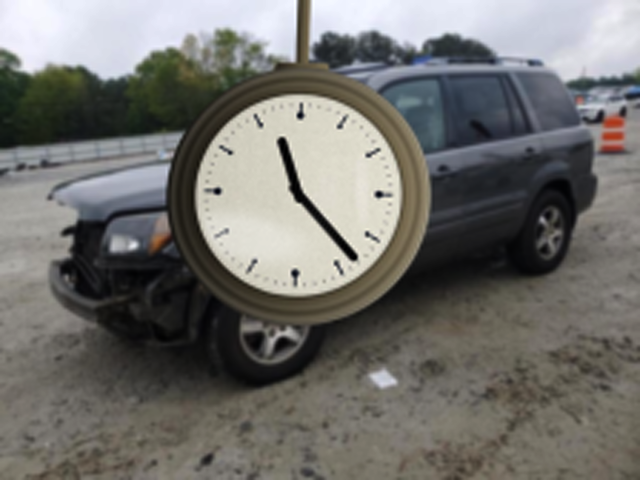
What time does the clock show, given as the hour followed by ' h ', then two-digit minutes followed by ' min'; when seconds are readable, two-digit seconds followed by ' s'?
11 h 23 min
